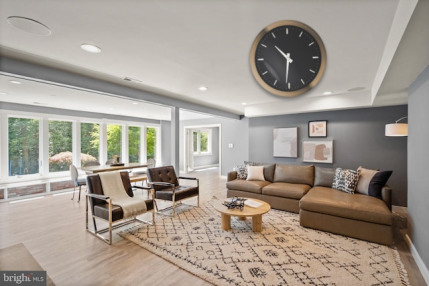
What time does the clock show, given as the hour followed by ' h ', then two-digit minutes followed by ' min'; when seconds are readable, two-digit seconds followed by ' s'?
10 h 31 min
